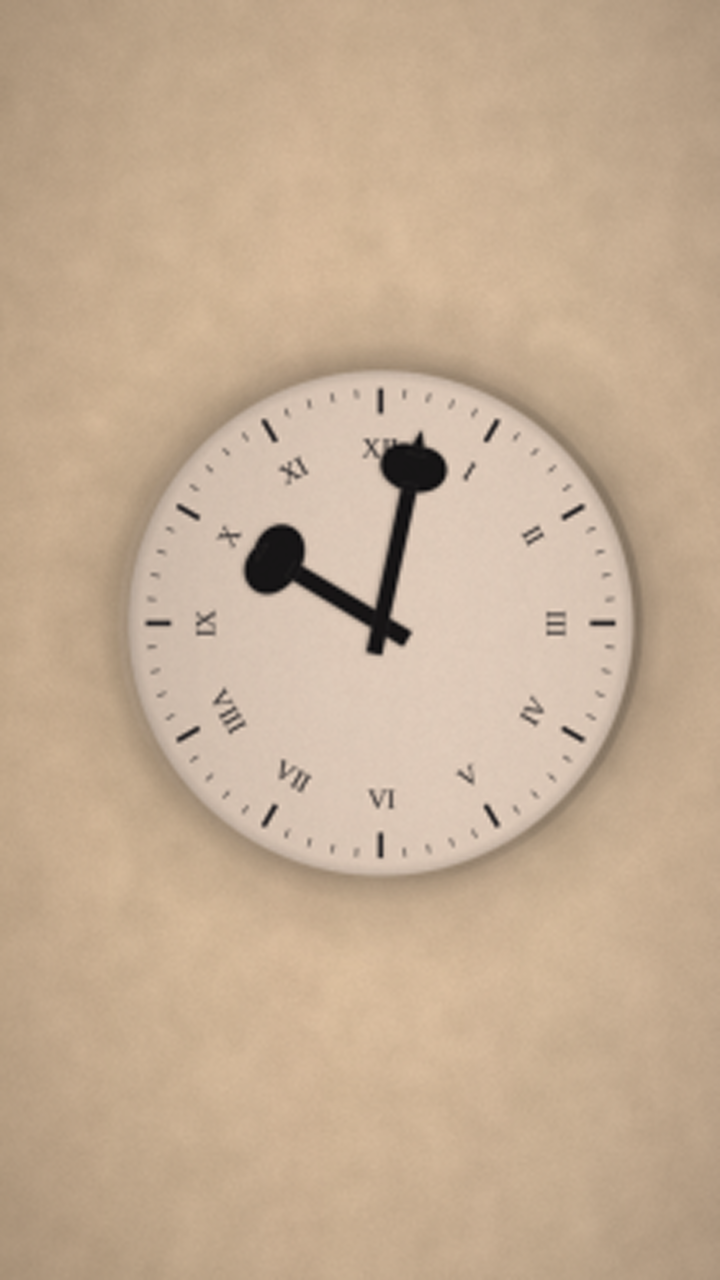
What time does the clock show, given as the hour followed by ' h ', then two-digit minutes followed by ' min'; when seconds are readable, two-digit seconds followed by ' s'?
10 h 02 min
